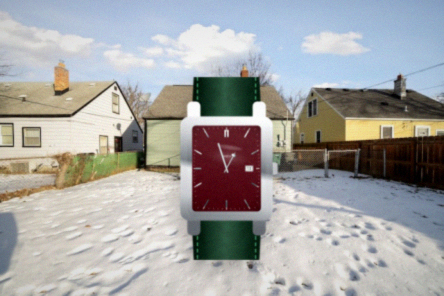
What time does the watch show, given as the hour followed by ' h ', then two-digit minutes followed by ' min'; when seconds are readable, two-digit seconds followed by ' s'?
12 h 57 min
